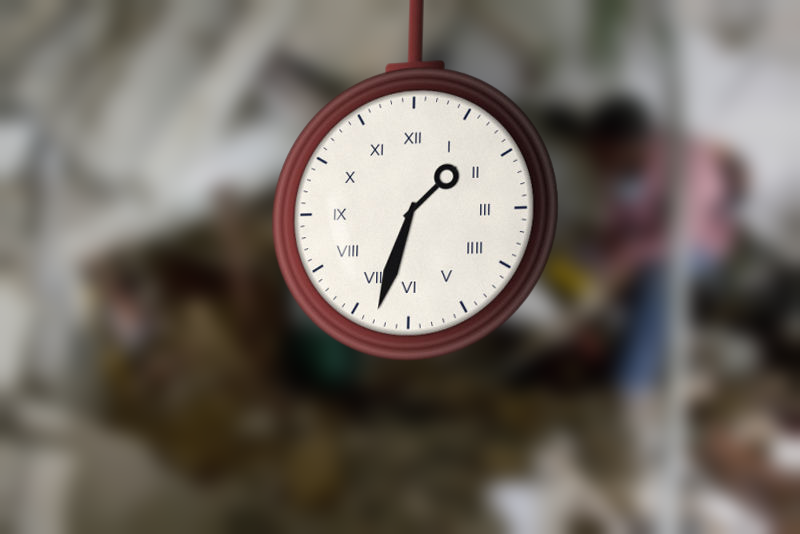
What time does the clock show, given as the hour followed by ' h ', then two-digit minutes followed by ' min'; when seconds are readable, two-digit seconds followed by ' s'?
1 h 33 min
